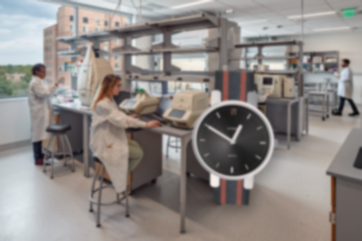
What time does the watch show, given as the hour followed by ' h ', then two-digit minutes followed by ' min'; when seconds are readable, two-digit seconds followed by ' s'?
12 h 50 min
